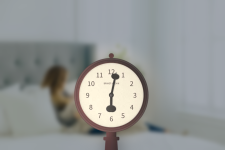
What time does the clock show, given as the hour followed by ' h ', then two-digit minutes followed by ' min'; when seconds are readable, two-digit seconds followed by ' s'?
6 h 02 min
